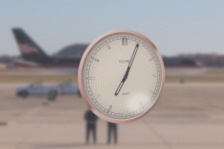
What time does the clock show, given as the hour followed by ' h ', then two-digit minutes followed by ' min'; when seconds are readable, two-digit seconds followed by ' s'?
7 h 04 min
